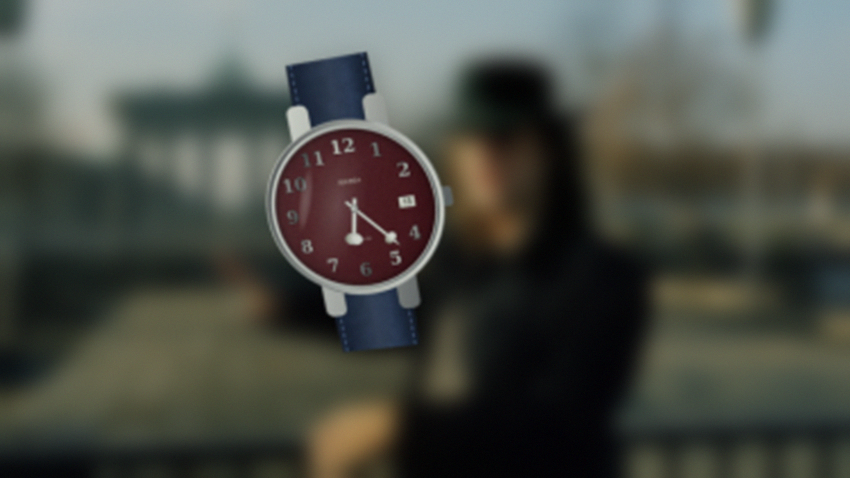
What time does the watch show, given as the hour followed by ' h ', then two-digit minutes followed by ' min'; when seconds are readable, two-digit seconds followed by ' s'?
6 h 23 min
